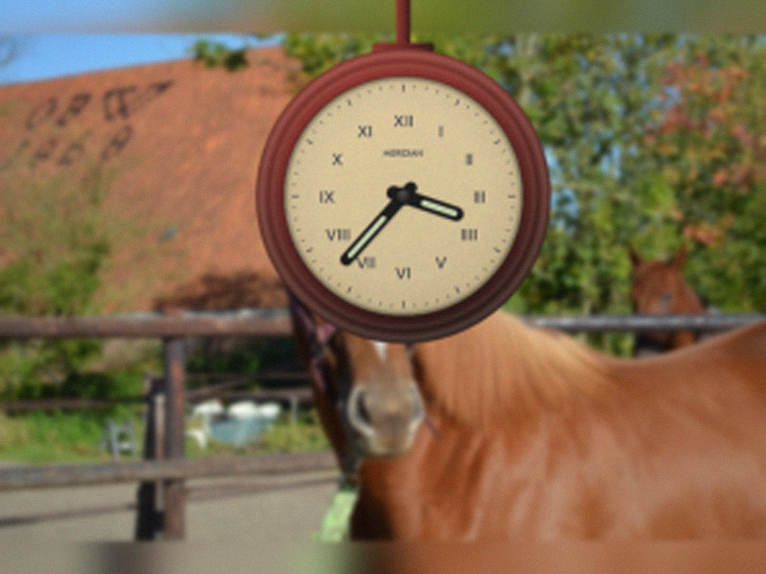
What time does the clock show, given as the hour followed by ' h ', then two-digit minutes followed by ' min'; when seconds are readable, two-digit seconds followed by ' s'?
3 h 37 min
